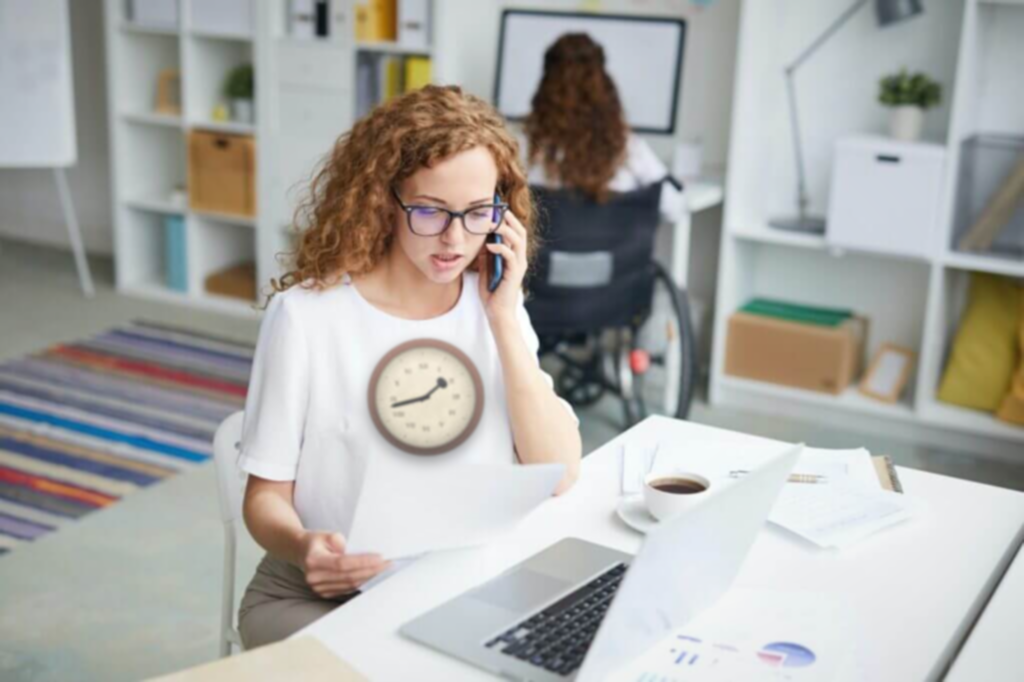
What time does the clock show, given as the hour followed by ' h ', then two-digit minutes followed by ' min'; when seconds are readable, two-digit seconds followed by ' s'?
1 h 43 min
